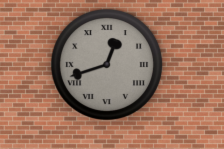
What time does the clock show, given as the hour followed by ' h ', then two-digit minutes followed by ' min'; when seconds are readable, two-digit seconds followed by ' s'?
12 h 42 min
